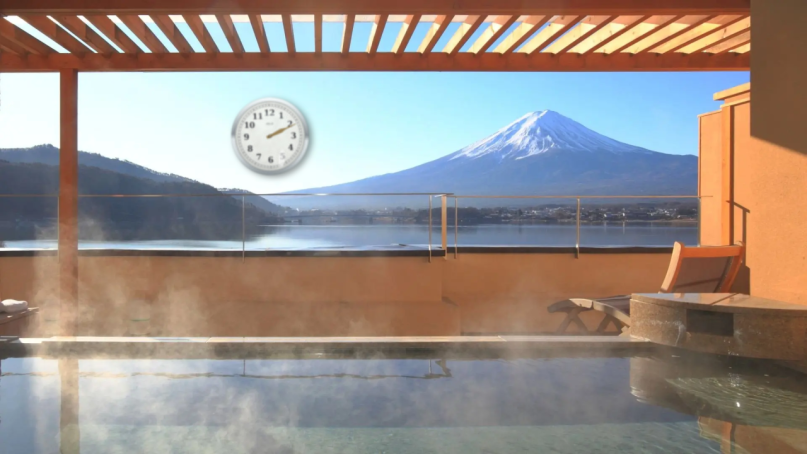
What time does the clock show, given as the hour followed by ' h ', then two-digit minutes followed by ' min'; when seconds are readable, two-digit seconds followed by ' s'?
2 h 11 min
